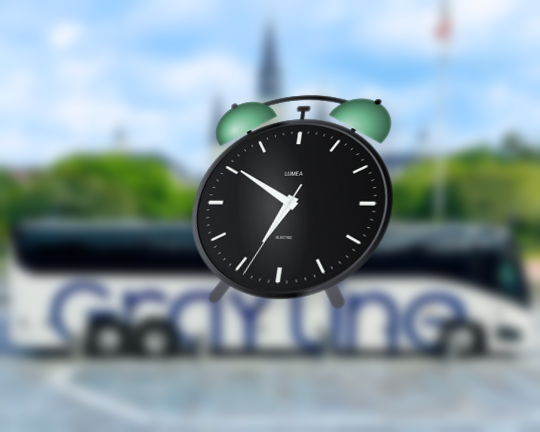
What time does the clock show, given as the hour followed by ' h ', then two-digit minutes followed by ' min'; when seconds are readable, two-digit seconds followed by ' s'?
6 h 50 min 34 s
